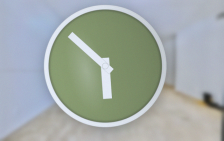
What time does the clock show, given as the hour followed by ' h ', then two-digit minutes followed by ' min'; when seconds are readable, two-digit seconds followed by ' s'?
5 h 52 min
